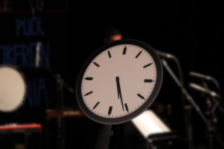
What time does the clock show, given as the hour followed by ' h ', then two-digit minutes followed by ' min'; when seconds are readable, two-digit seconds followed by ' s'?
5 h 26 min
